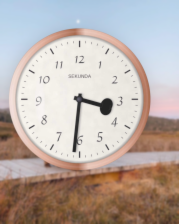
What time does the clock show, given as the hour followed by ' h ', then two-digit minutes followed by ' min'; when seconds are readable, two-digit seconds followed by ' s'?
3 h 31 min
